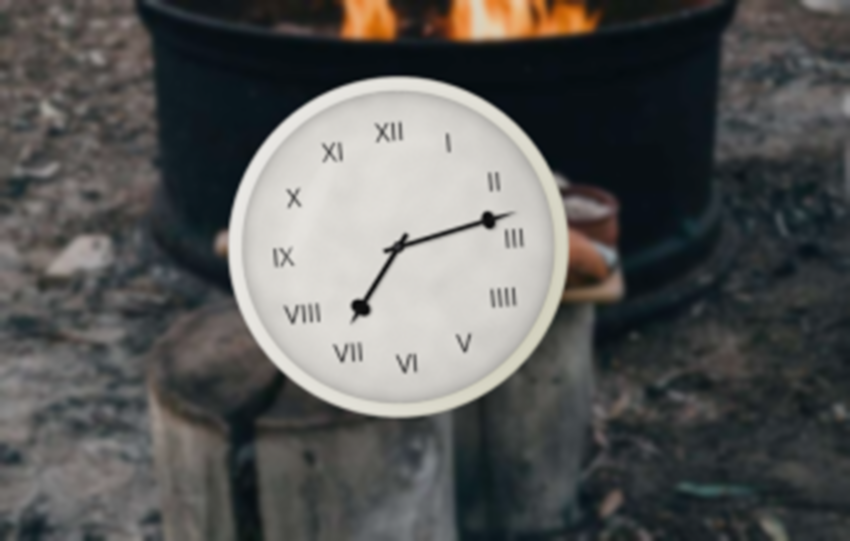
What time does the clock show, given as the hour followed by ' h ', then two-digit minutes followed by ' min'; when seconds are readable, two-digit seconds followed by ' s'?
7 h 13 min
